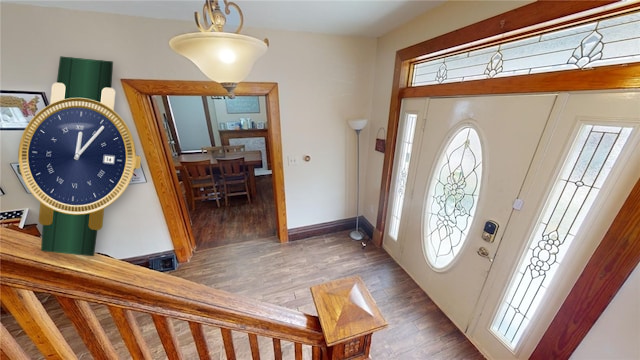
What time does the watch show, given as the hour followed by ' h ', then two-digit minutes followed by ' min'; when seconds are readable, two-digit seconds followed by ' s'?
12 h 06 min
